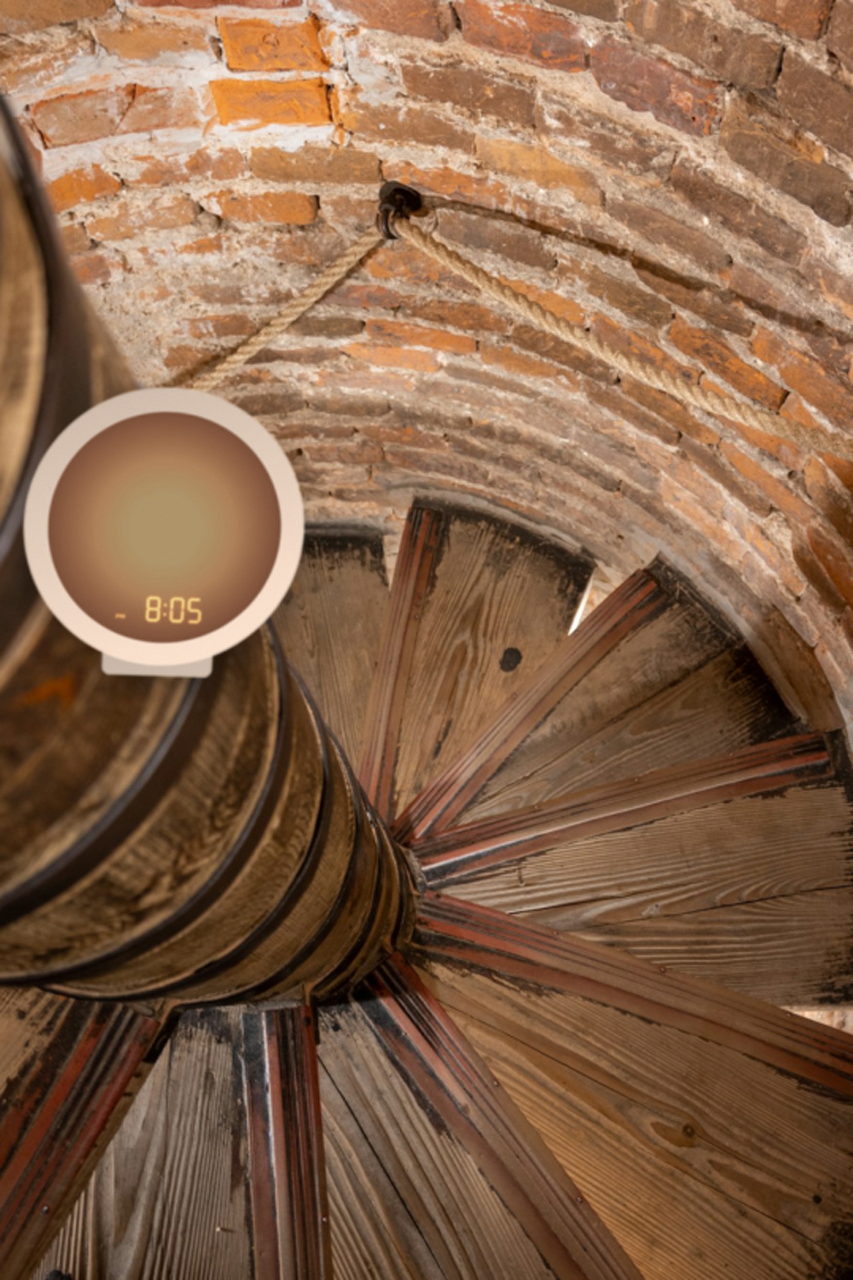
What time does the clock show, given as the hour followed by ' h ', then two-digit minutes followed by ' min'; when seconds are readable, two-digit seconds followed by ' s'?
8 h 05 min
